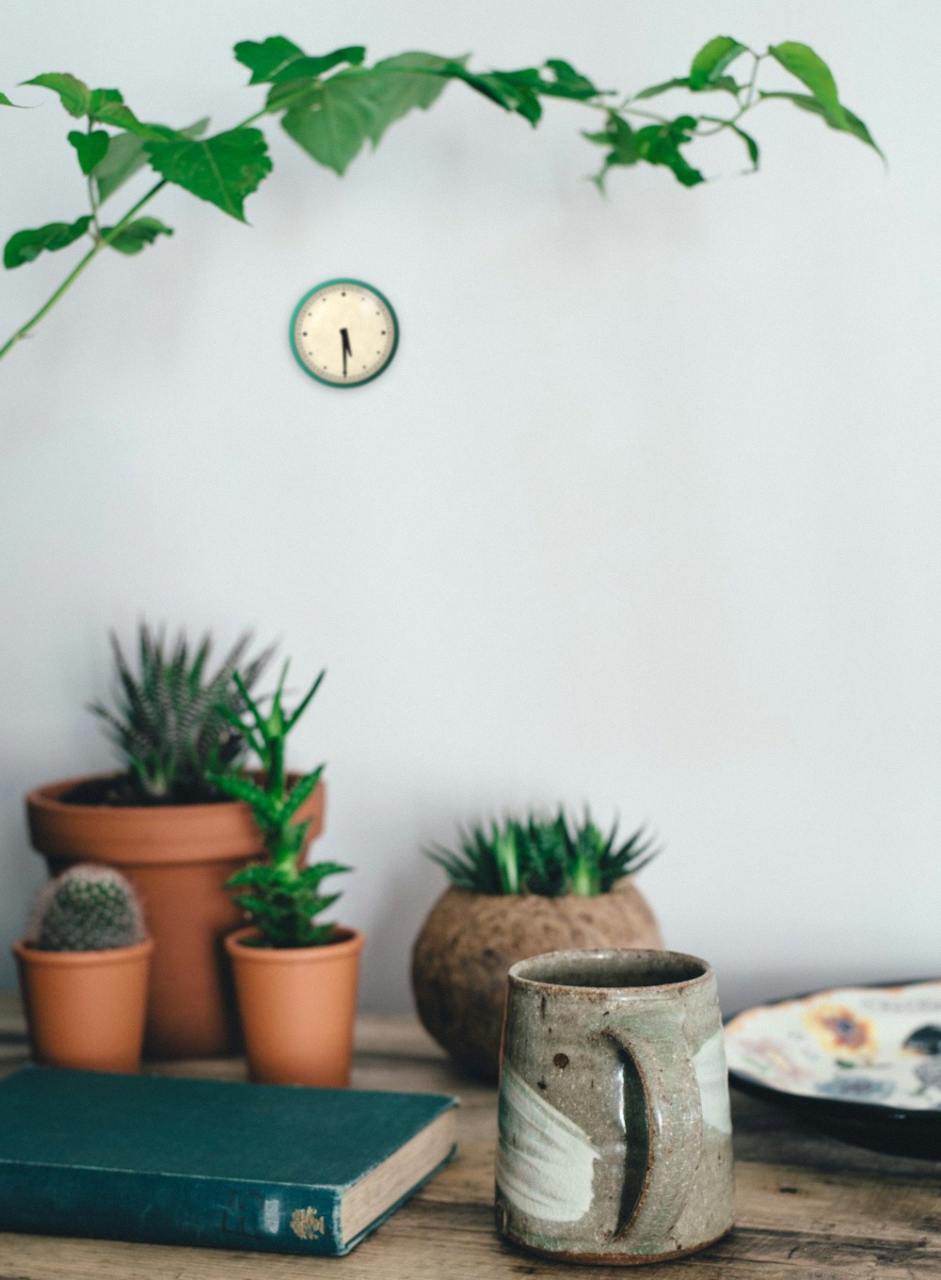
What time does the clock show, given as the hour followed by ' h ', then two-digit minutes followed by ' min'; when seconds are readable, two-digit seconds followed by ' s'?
5 h 30 min
